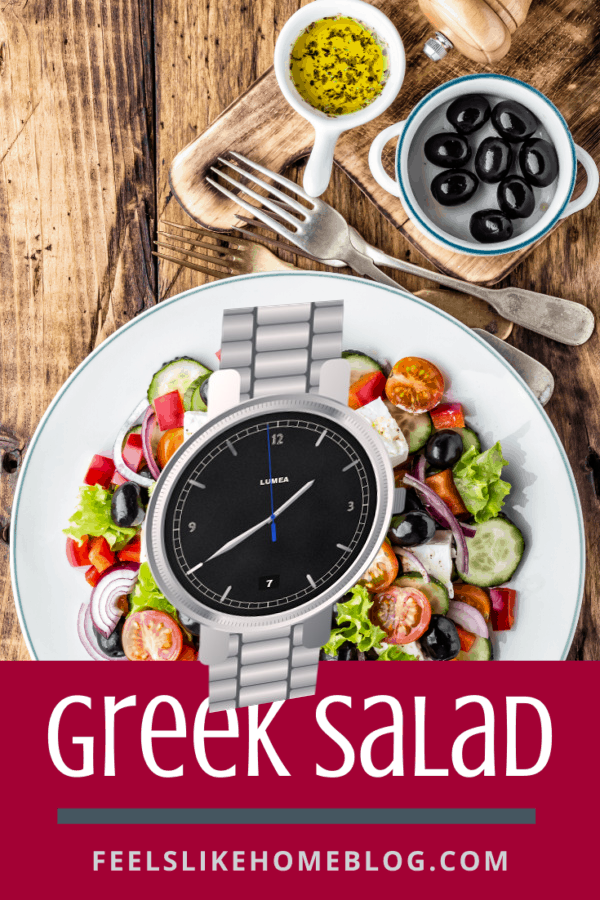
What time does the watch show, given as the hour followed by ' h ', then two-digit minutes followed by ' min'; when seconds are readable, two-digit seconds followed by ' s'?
1 h 39 min 59 s
